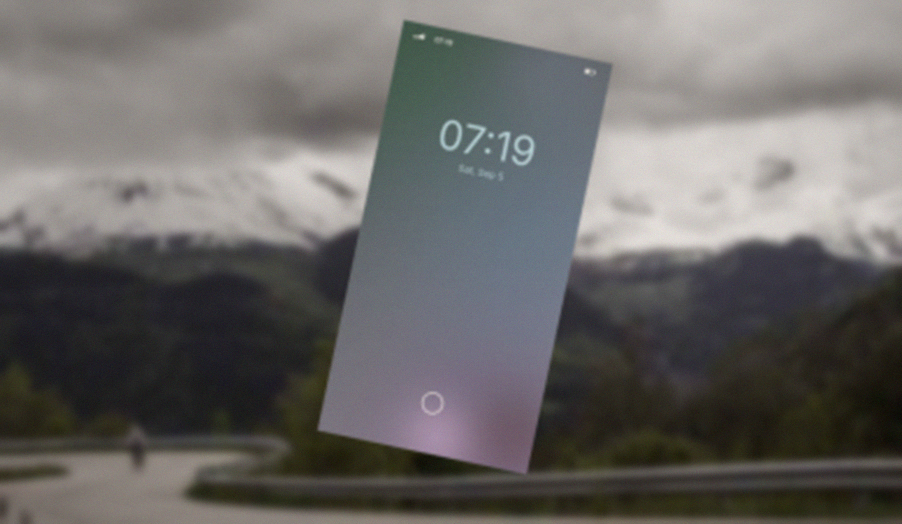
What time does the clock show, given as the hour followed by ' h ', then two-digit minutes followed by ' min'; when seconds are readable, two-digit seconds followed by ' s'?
7 h 19 min
